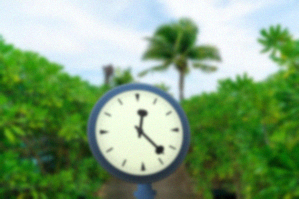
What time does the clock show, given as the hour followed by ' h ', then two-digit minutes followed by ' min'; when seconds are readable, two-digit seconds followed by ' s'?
12 h 23 min
